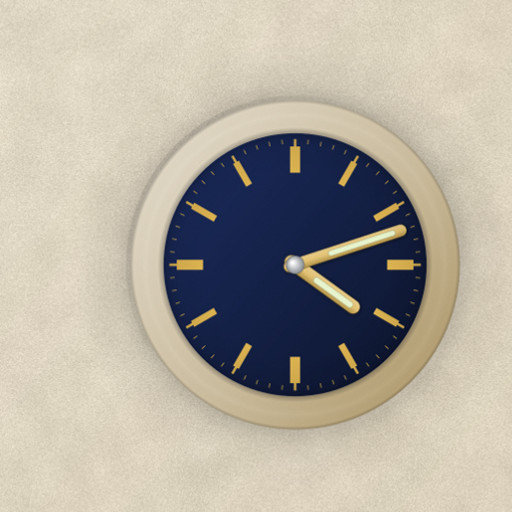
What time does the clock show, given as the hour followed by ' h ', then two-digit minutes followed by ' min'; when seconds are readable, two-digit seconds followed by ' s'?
4 h 12 min
